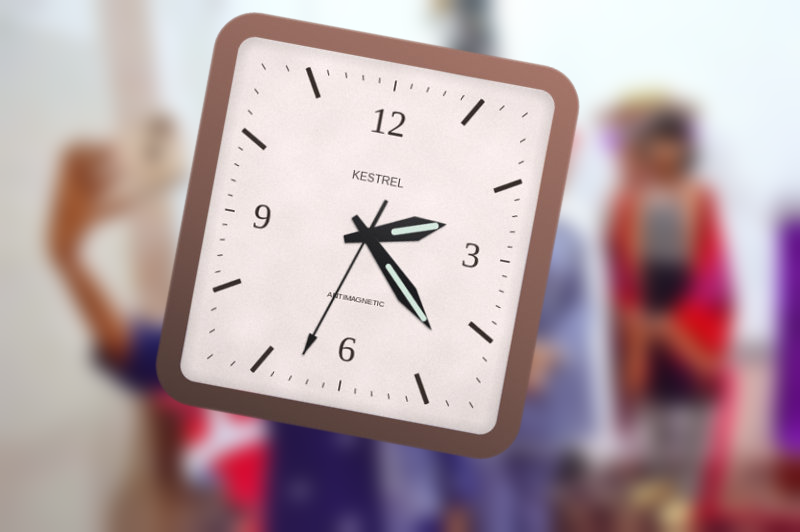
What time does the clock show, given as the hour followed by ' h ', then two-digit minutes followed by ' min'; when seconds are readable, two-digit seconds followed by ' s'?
2 h 22 min 33 s
